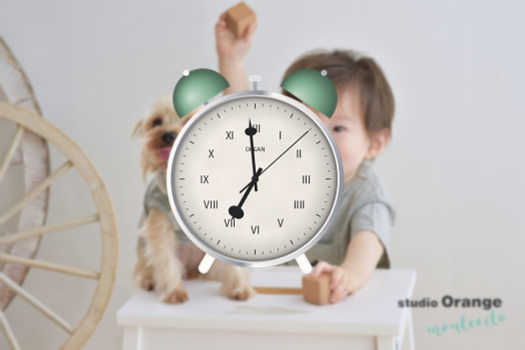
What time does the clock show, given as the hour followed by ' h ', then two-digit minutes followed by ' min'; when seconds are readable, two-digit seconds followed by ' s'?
6 h 59 min 08 s
